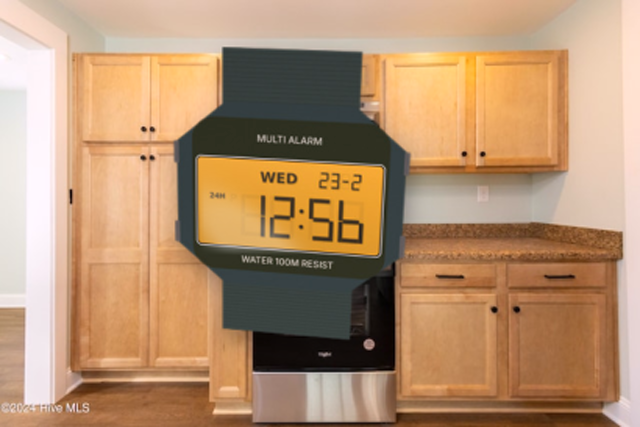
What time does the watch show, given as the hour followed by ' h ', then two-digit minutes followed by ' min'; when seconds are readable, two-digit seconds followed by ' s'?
12 h 56 min
